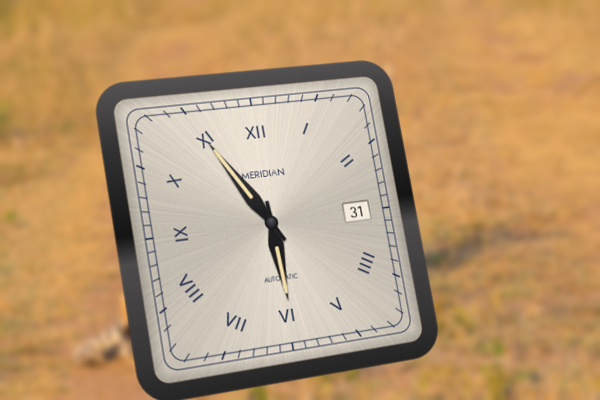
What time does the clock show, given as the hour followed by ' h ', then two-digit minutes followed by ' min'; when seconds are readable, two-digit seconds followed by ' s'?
5 h 55 min
